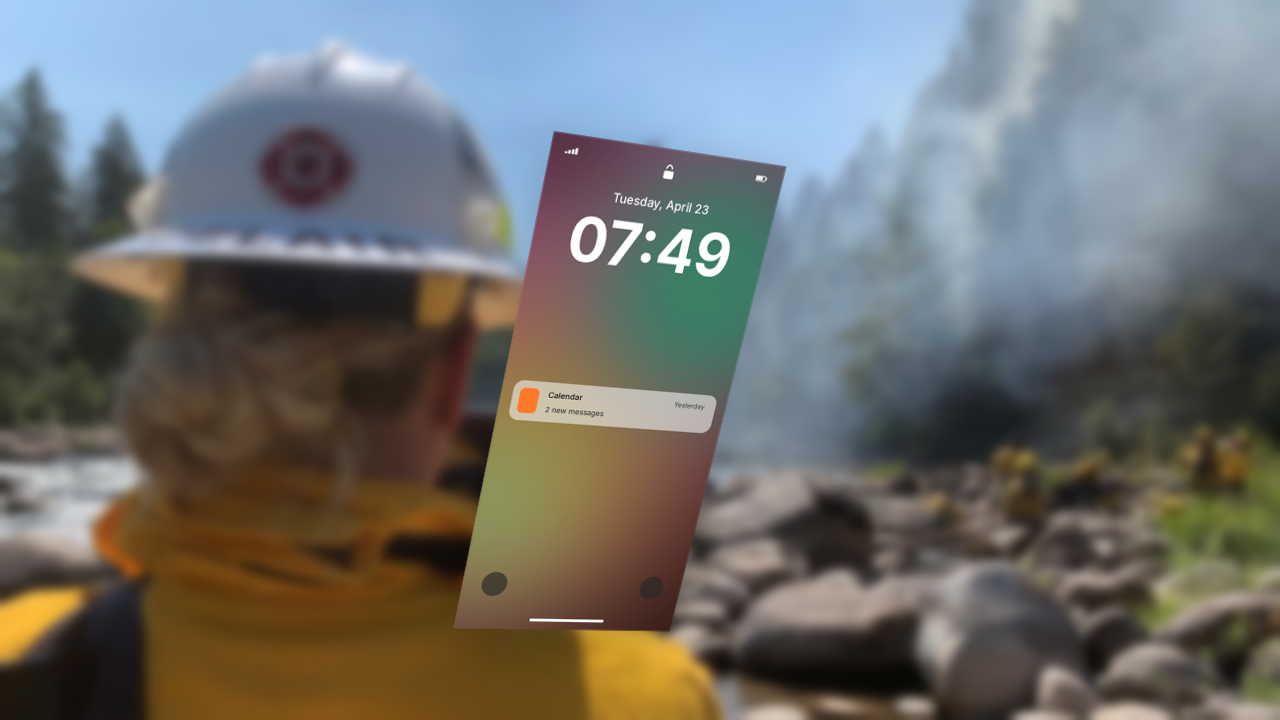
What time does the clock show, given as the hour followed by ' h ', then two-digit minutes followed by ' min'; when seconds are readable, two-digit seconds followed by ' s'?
7 h 49 min
